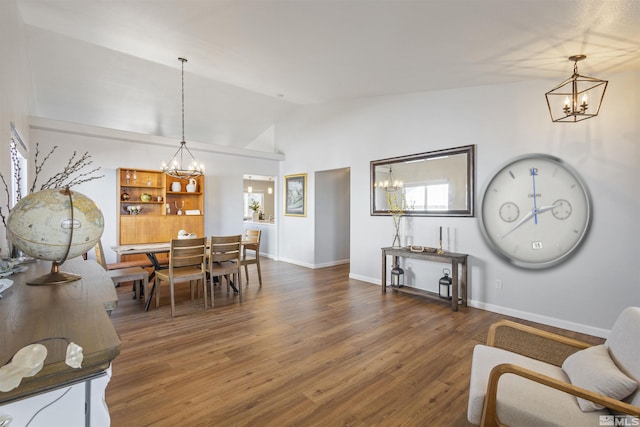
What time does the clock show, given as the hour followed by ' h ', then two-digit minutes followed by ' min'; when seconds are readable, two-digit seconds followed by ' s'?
2 h 39 min
